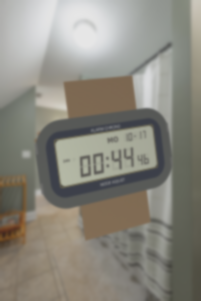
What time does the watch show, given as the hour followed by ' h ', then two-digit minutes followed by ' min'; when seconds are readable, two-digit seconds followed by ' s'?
0 h 44 min
